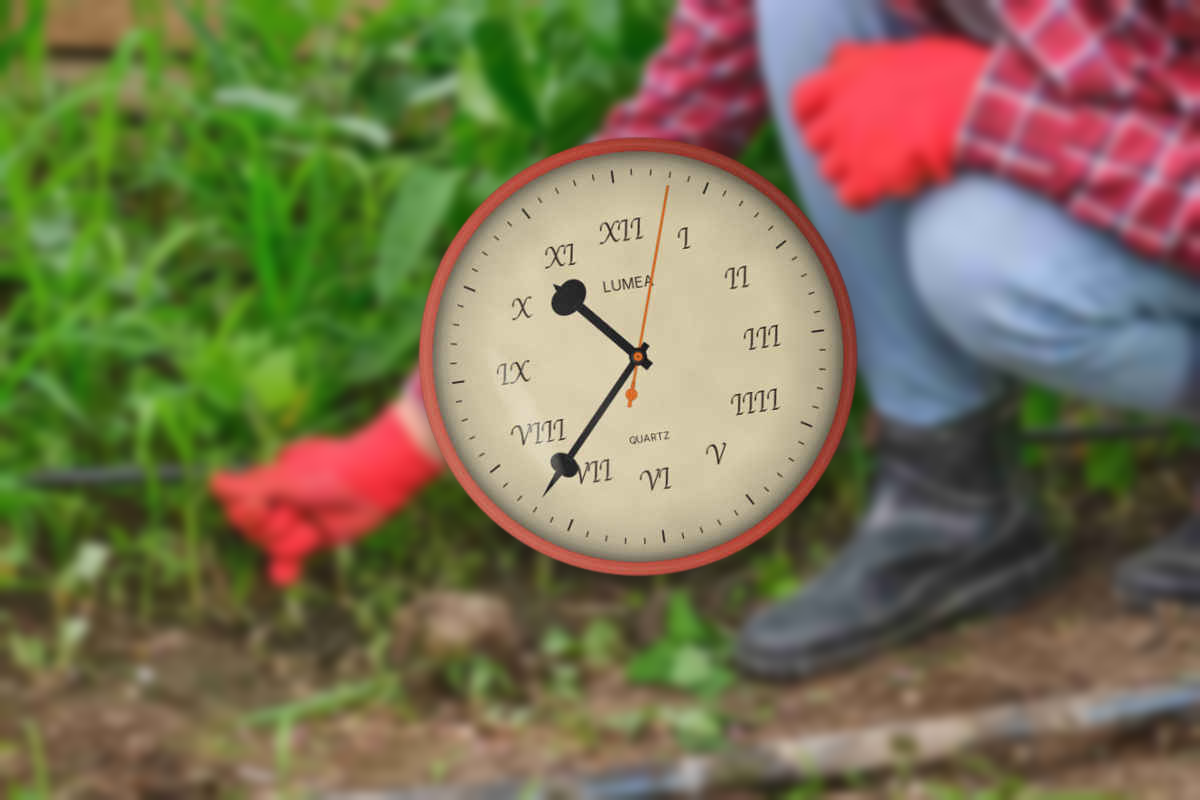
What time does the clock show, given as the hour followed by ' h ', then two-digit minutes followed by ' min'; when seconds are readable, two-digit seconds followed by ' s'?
10 h 37 min 03 s
